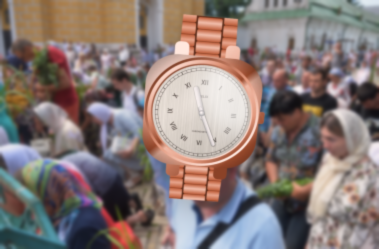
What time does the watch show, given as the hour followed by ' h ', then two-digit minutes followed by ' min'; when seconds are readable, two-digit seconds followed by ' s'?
11 h 26 min
